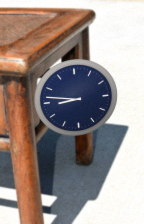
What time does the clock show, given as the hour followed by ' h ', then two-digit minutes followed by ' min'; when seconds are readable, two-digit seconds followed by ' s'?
8 h 47 min
